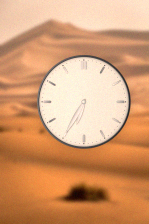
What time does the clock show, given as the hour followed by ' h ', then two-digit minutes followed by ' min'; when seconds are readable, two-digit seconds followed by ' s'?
6 h 35 min
